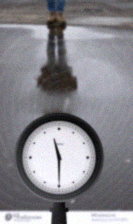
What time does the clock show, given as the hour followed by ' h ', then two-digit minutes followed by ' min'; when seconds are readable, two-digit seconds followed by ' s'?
11 h 30 min
